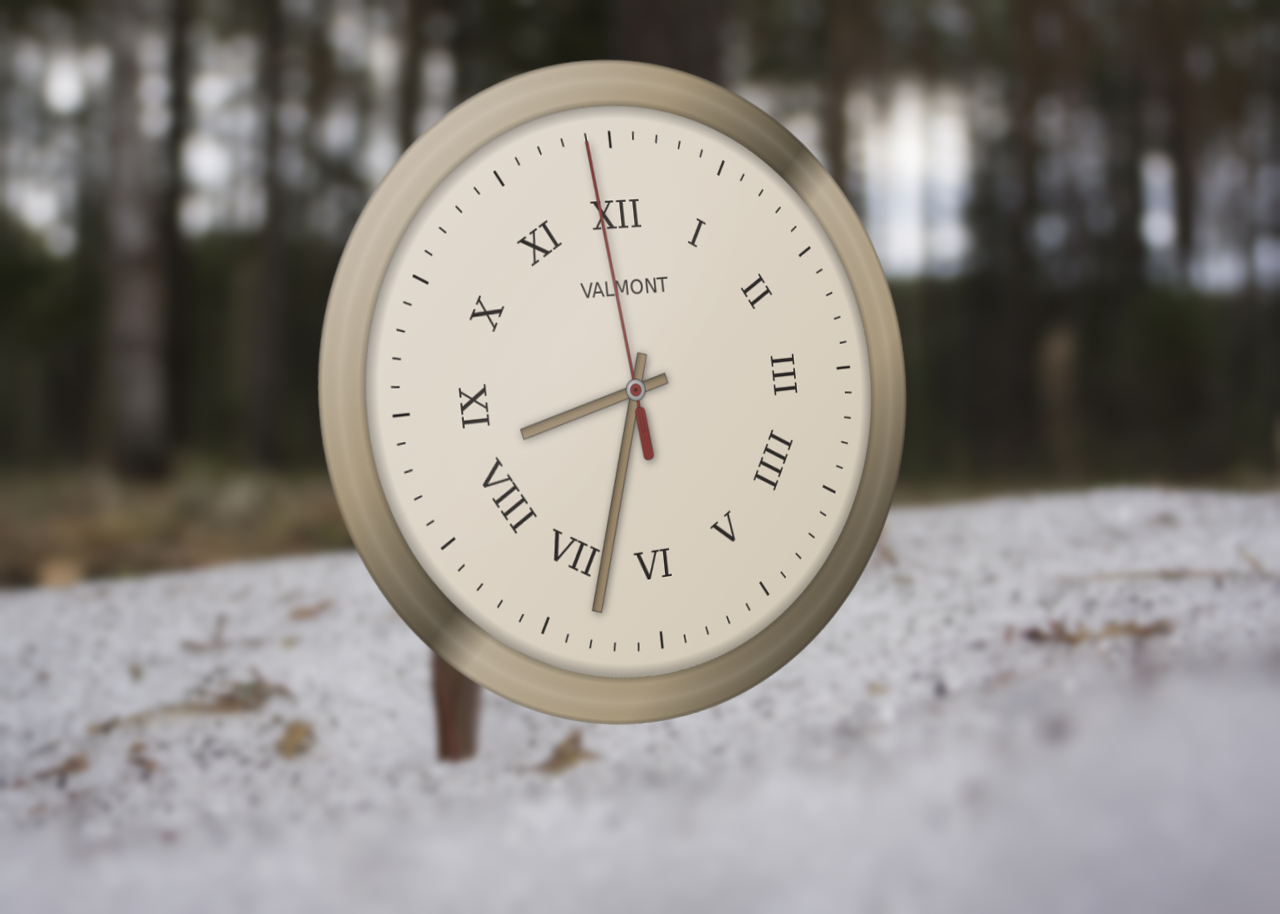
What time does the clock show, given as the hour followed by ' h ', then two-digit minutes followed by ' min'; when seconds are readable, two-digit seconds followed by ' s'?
8 h 32 min 59 s
